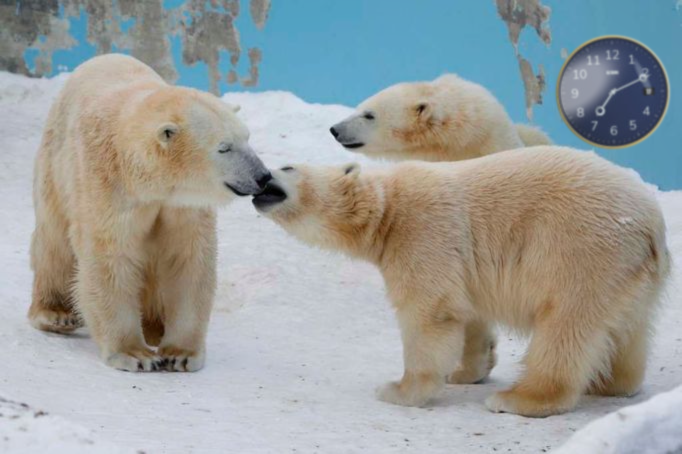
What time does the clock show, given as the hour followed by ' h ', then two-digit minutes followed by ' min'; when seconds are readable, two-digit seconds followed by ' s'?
7 h 11 min
